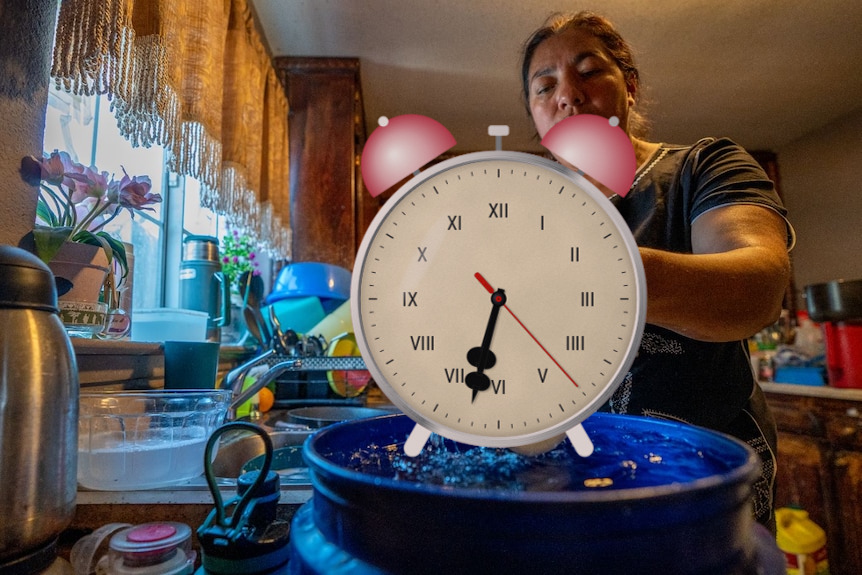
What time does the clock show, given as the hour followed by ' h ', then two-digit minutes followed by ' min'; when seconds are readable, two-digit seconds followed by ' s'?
6 h 32 min 23 s
